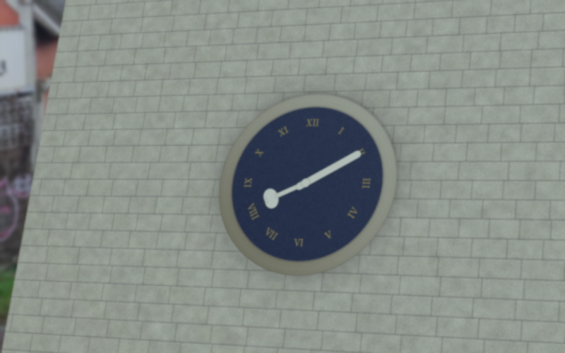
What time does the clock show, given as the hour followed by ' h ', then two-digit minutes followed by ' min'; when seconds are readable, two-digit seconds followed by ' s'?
8 h 10 min
